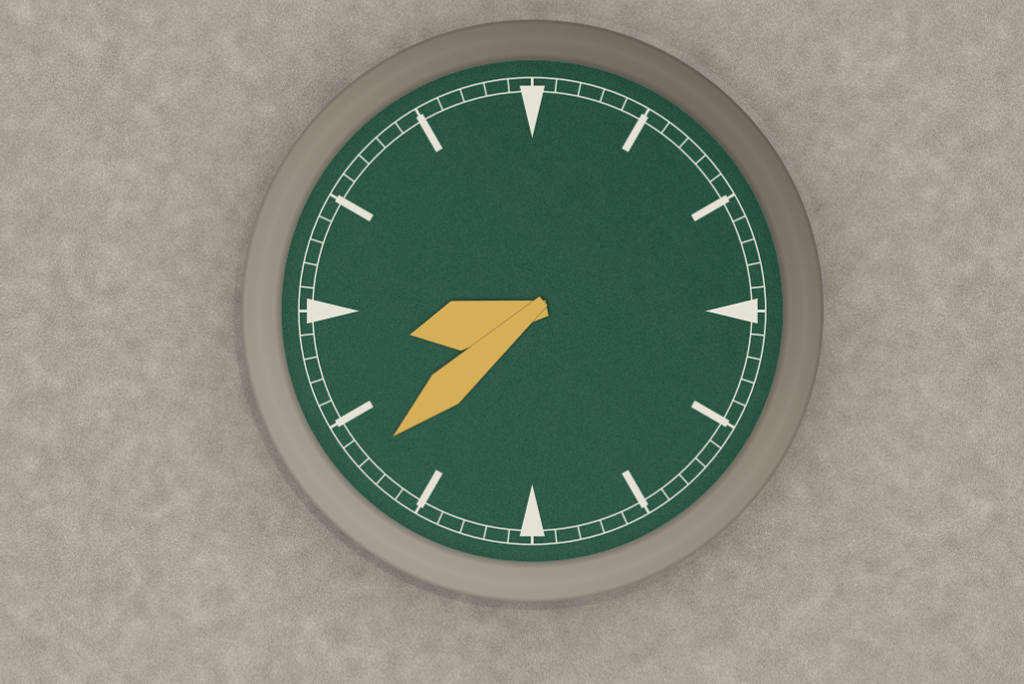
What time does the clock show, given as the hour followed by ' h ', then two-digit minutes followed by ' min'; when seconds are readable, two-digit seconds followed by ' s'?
8 h 38 min
